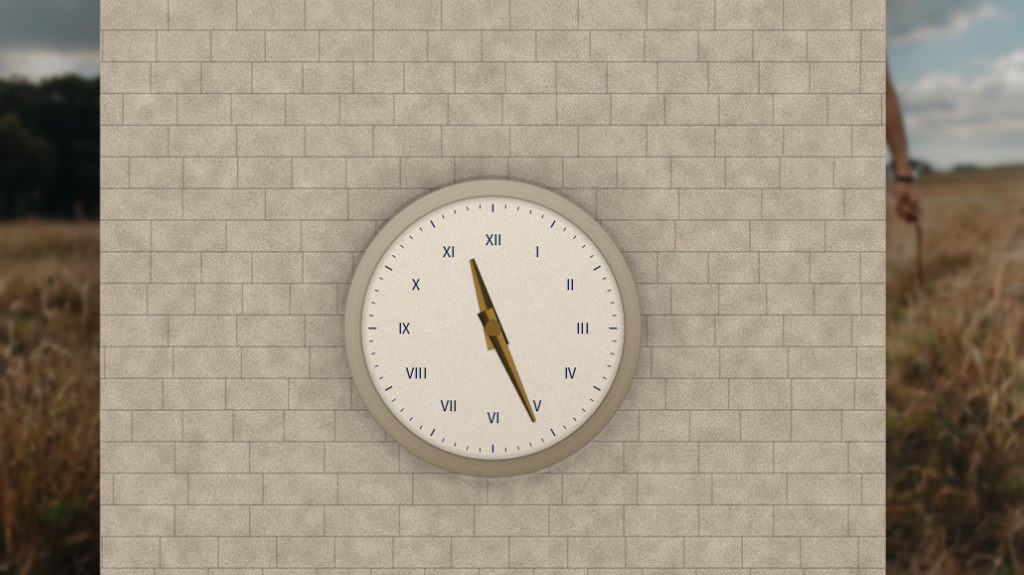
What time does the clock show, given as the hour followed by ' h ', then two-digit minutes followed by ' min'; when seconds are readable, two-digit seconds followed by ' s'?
11 h 26 min
